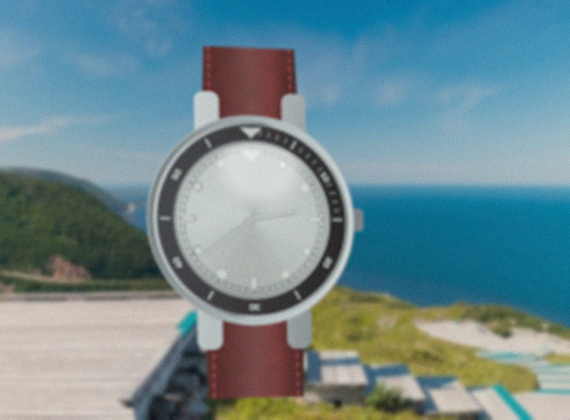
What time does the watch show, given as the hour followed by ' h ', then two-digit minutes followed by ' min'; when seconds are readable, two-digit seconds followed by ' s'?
2 h 39 min
